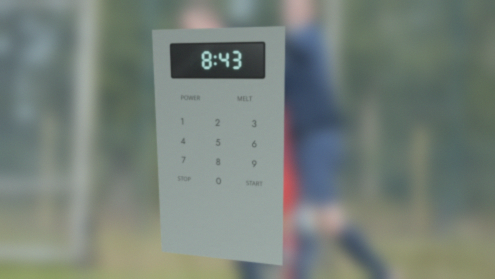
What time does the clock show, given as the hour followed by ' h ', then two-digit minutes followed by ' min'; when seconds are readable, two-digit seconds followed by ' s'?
8 h 43 min
